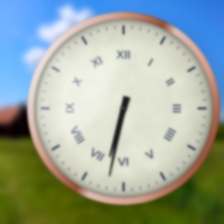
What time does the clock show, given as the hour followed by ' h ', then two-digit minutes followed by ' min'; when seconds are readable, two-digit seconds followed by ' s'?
6 h 32 min
